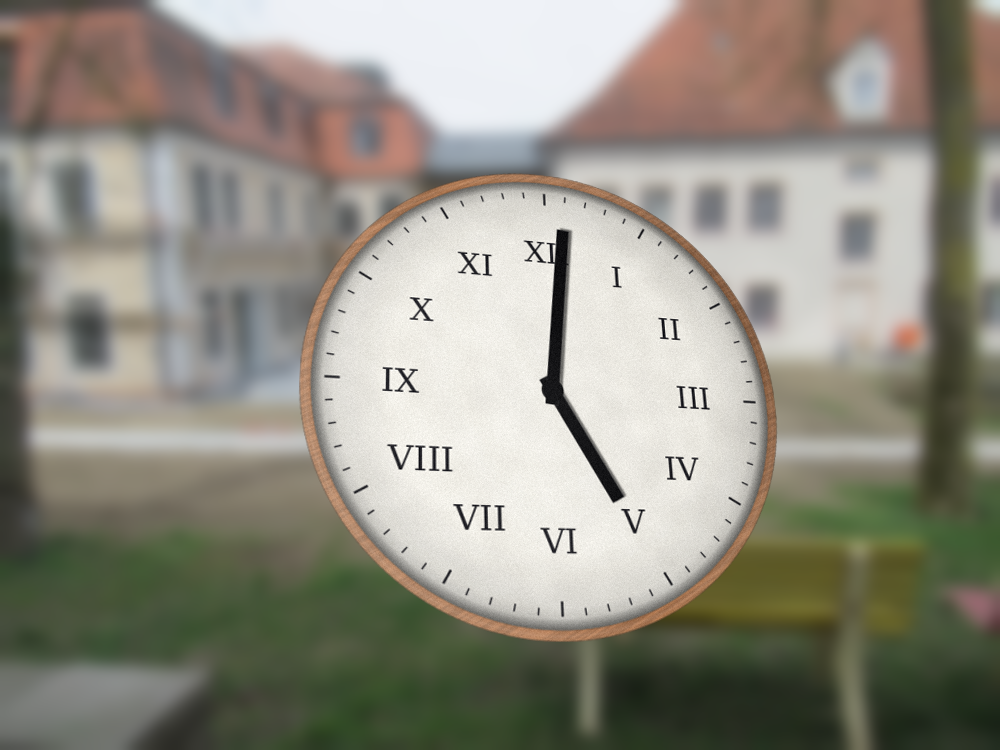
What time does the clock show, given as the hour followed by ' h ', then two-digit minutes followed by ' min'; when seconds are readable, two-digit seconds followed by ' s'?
5 h 01 min
